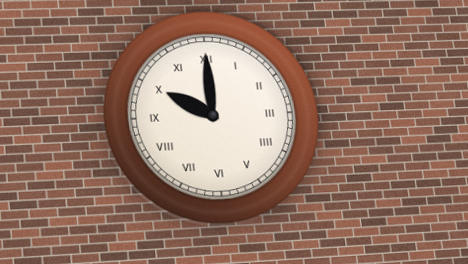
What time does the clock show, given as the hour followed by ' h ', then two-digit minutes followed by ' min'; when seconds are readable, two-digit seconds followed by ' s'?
10 h 00 min
